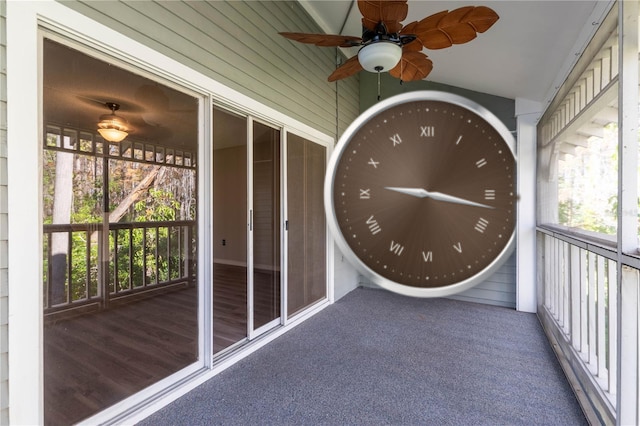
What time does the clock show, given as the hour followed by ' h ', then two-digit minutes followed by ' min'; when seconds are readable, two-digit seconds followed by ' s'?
9 h 17 min
